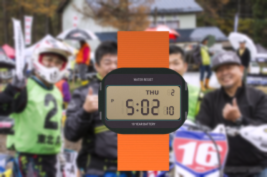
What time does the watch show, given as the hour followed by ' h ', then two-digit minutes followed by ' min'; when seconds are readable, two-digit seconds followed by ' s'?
5 h 02 min 10 s
